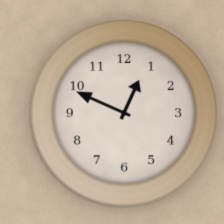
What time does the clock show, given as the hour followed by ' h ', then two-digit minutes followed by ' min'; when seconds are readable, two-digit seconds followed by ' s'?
12 h 49 min
